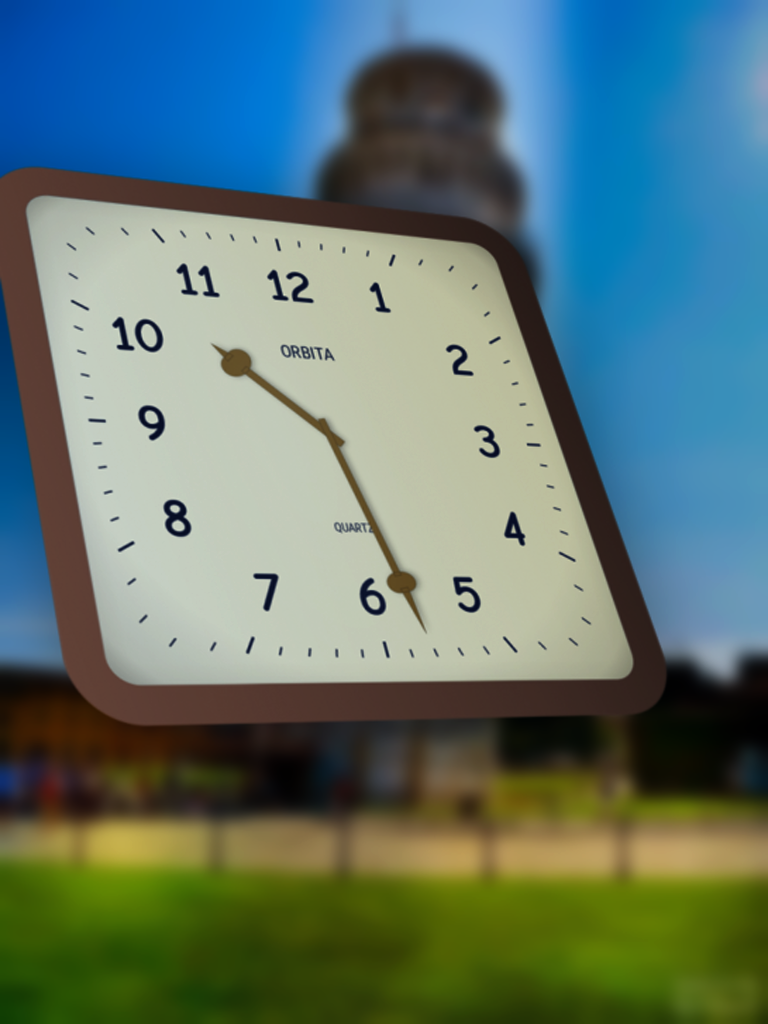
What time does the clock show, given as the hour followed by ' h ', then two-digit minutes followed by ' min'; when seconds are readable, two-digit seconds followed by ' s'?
10 h 28 min
